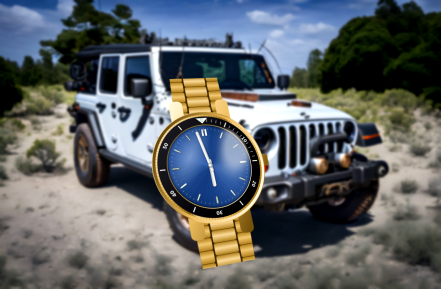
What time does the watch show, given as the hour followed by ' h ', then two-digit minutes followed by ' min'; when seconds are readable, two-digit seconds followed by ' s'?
5 h 58 min
